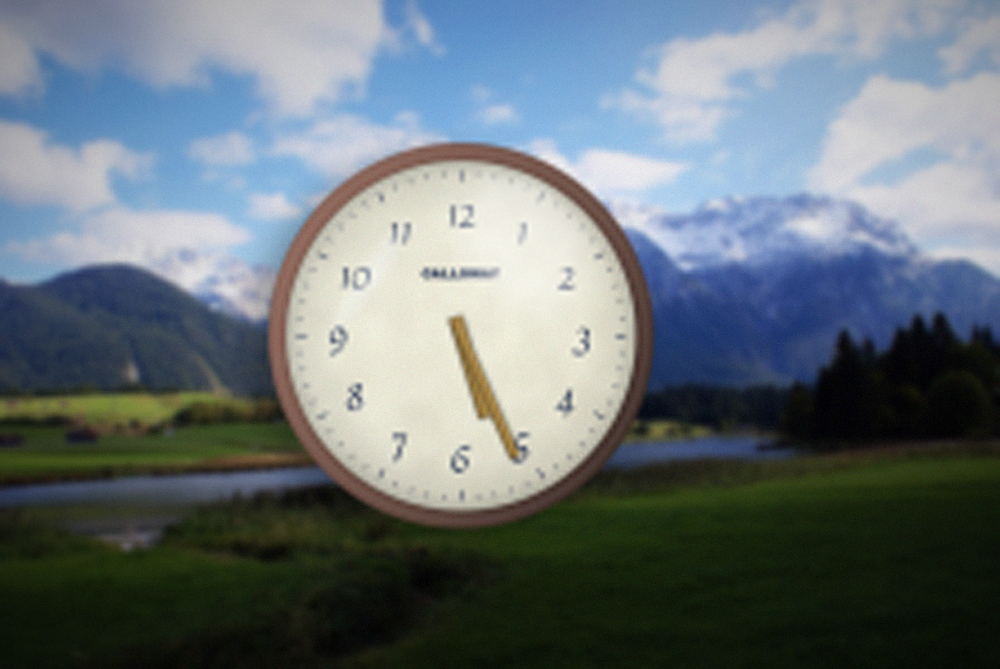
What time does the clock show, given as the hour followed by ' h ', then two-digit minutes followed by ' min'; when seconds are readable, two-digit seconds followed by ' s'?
5 h 26 min
